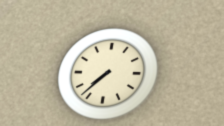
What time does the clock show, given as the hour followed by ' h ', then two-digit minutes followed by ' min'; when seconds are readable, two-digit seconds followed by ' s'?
7 h 37 min
